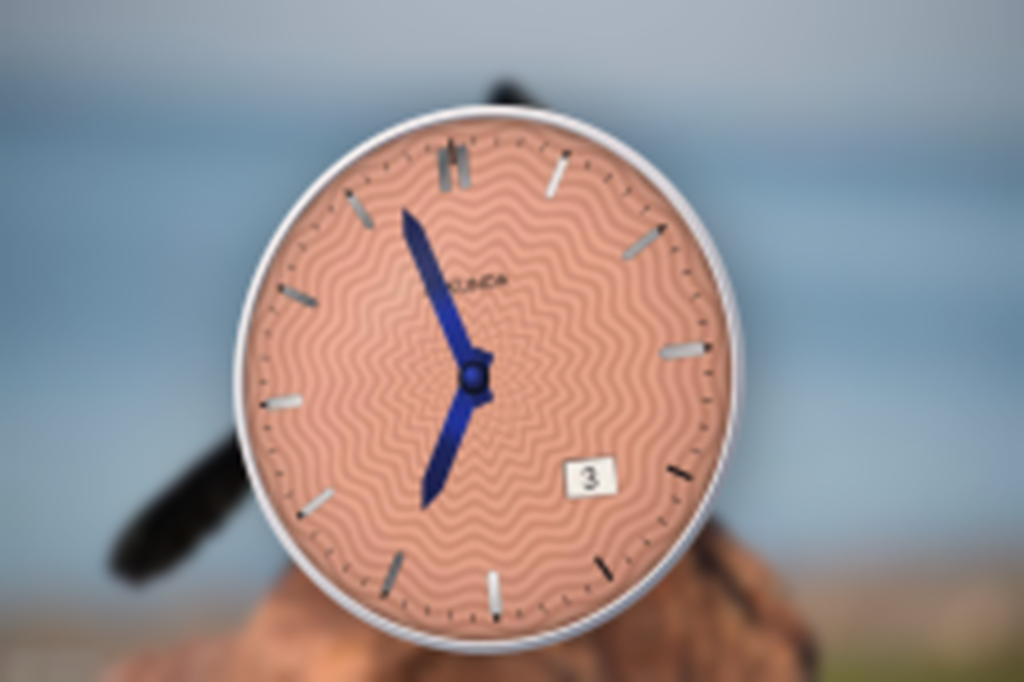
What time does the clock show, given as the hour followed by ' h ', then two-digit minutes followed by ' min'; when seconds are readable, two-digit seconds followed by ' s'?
6 h 57 min
